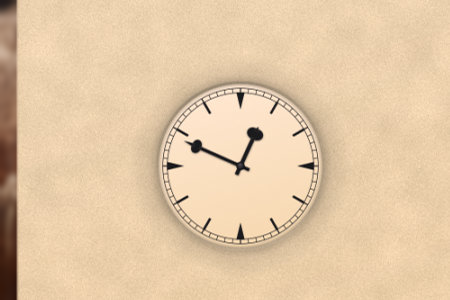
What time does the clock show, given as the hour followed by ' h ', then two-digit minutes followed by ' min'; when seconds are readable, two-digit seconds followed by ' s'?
12 h 49 min
